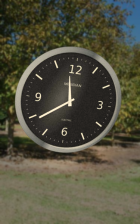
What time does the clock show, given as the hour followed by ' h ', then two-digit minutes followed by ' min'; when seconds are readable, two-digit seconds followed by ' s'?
11 h 39 min
